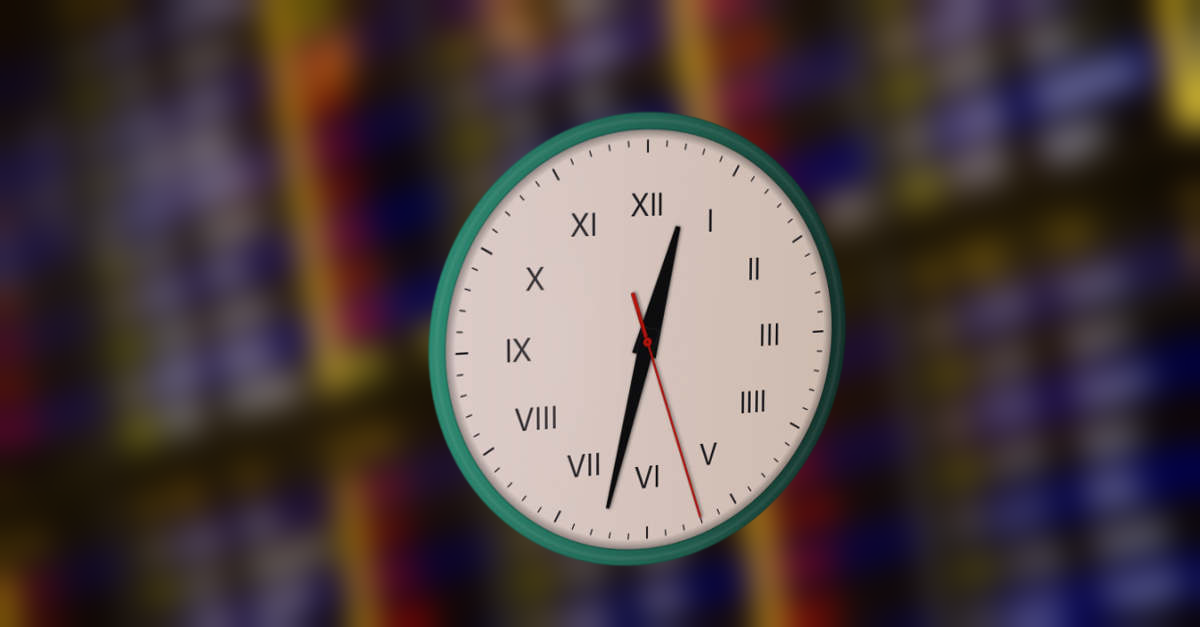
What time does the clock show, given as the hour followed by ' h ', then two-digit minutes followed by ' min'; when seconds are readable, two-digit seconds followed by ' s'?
12 h 32 min 27 s
